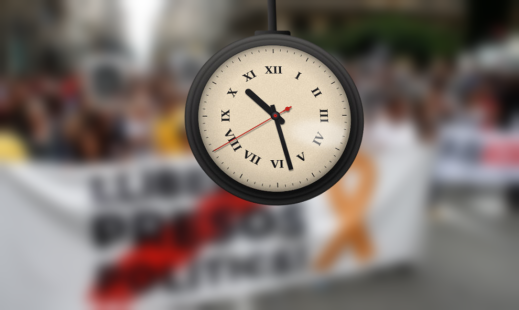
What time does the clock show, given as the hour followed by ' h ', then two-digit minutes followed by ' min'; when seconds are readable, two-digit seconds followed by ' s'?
10 h 27 min 40 s
